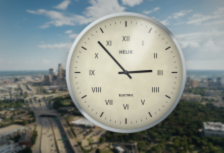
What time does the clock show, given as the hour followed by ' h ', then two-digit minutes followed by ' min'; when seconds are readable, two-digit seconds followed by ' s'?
2 h 53 min
